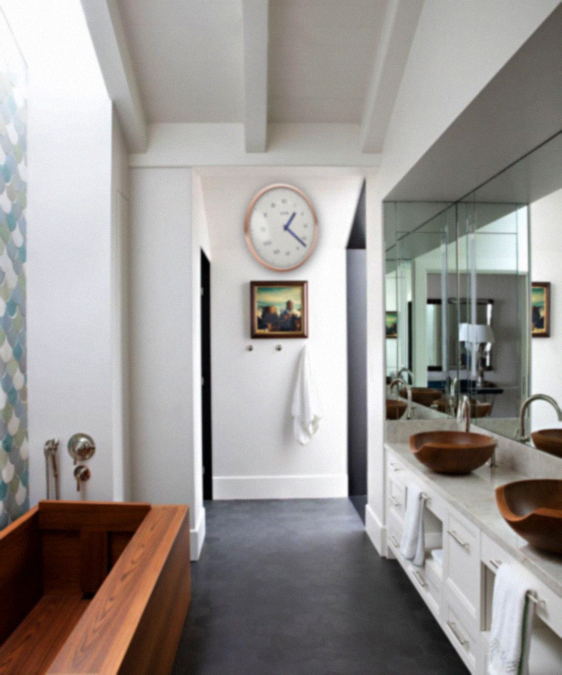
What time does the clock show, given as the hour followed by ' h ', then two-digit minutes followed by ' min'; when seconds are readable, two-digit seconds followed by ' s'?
1 h 22 min
